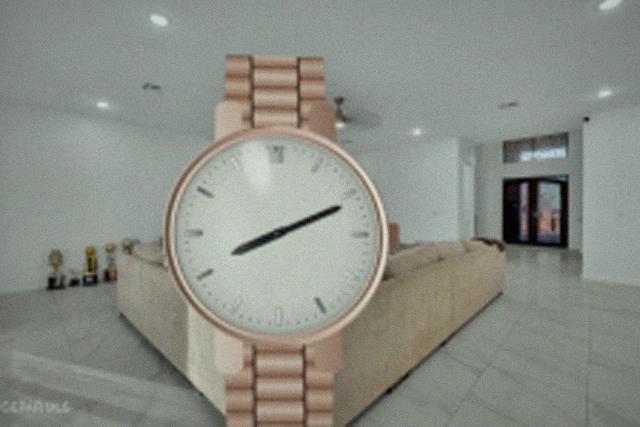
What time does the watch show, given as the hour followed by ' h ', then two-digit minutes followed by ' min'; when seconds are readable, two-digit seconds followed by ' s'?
8 h 11 min
